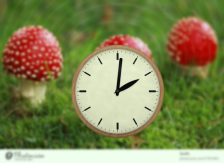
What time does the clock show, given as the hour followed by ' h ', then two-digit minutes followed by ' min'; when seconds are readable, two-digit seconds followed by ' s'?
2 h 01 min
